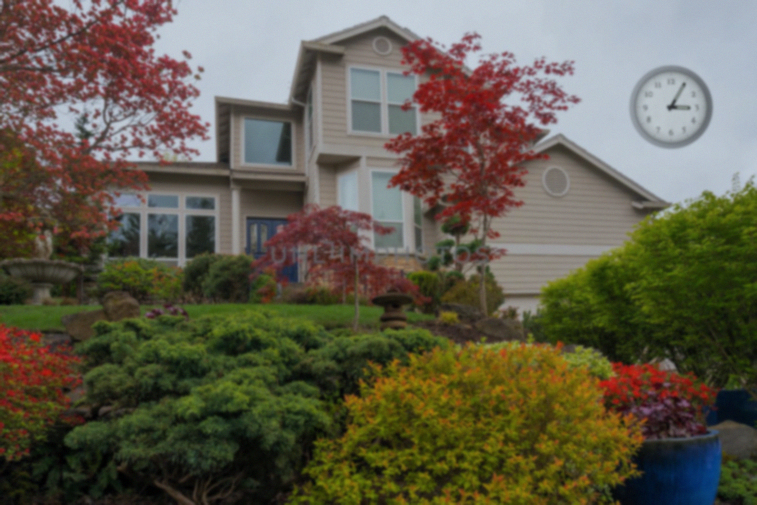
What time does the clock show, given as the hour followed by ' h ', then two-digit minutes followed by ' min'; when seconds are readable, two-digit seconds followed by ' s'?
3 h 05 min
